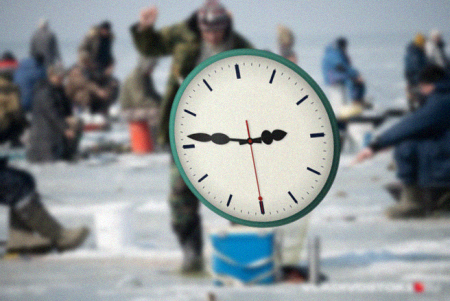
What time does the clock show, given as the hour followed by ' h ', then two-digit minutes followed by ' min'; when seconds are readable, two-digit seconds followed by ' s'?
2 h 46 min 30 s
